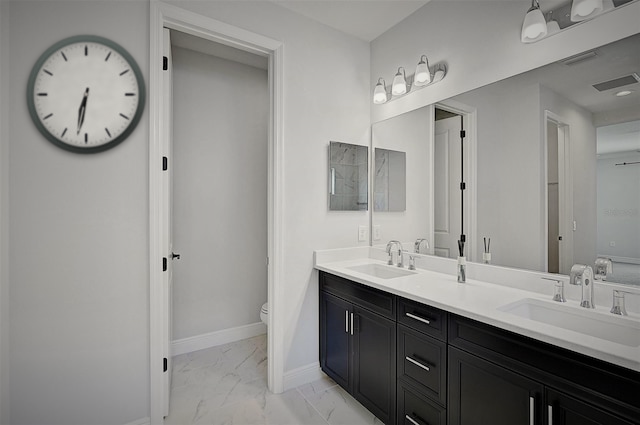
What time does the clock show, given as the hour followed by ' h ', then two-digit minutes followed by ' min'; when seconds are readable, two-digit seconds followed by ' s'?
6 h 32 min
